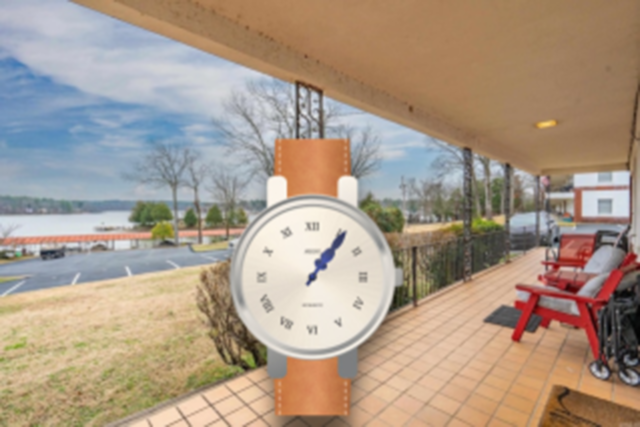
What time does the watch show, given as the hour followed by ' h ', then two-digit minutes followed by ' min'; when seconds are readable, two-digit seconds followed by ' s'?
1 h 06 min
